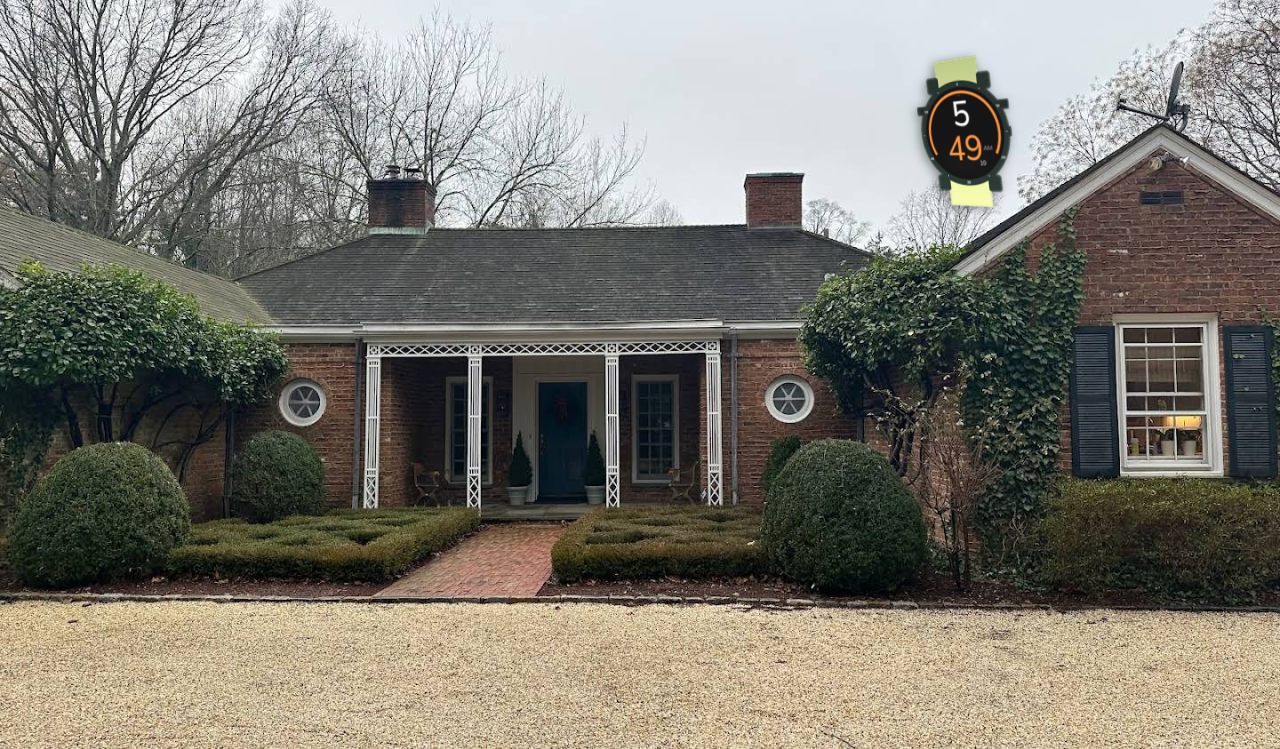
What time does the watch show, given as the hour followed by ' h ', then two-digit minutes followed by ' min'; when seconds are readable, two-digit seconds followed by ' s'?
5 h 49 min
